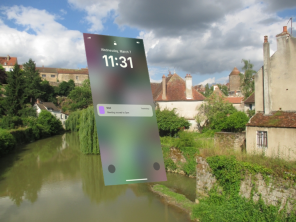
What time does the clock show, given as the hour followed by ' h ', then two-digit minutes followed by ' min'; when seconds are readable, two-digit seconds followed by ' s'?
11 h 31 min
